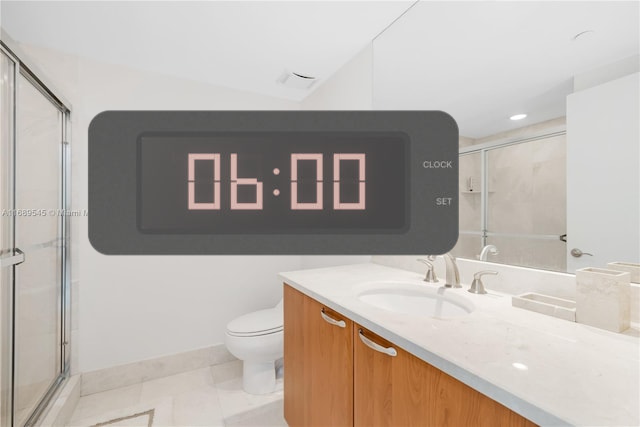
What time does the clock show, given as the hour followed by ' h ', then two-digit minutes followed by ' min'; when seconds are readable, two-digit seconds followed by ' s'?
6 h 00 min
